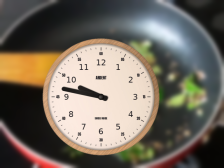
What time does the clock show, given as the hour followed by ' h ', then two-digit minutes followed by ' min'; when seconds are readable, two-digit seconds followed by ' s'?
9 h 47 min
